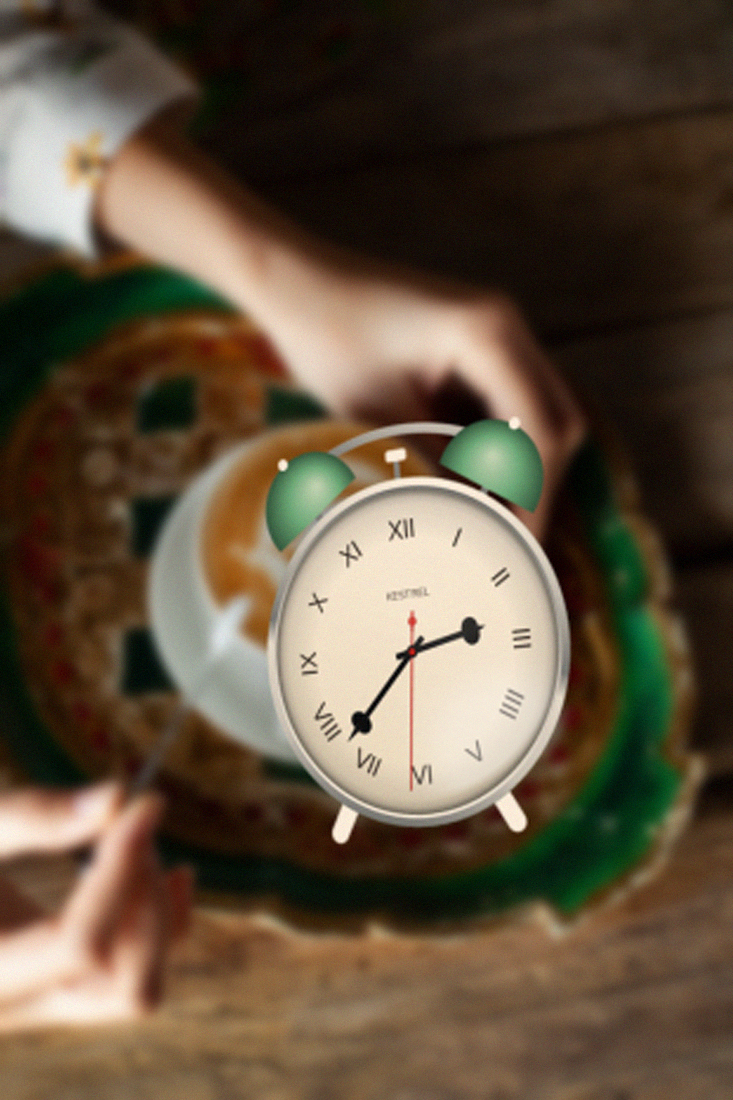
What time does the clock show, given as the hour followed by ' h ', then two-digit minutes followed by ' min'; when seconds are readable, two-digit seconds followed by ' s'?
2 h 37 min 31 s
